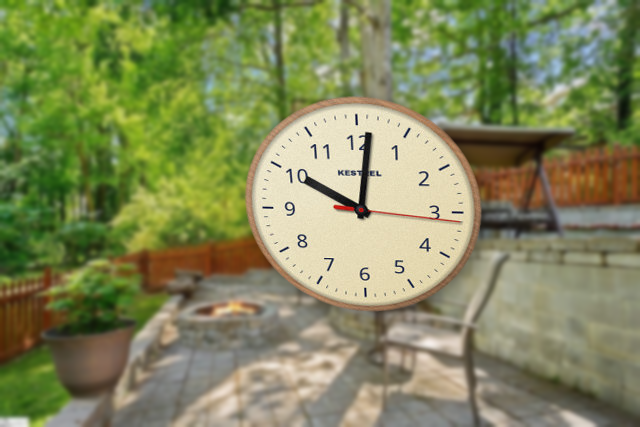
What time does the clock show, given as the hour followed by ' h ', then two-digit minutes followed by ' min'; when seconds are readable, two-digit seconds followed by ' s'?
10 h 01 min 16 s
